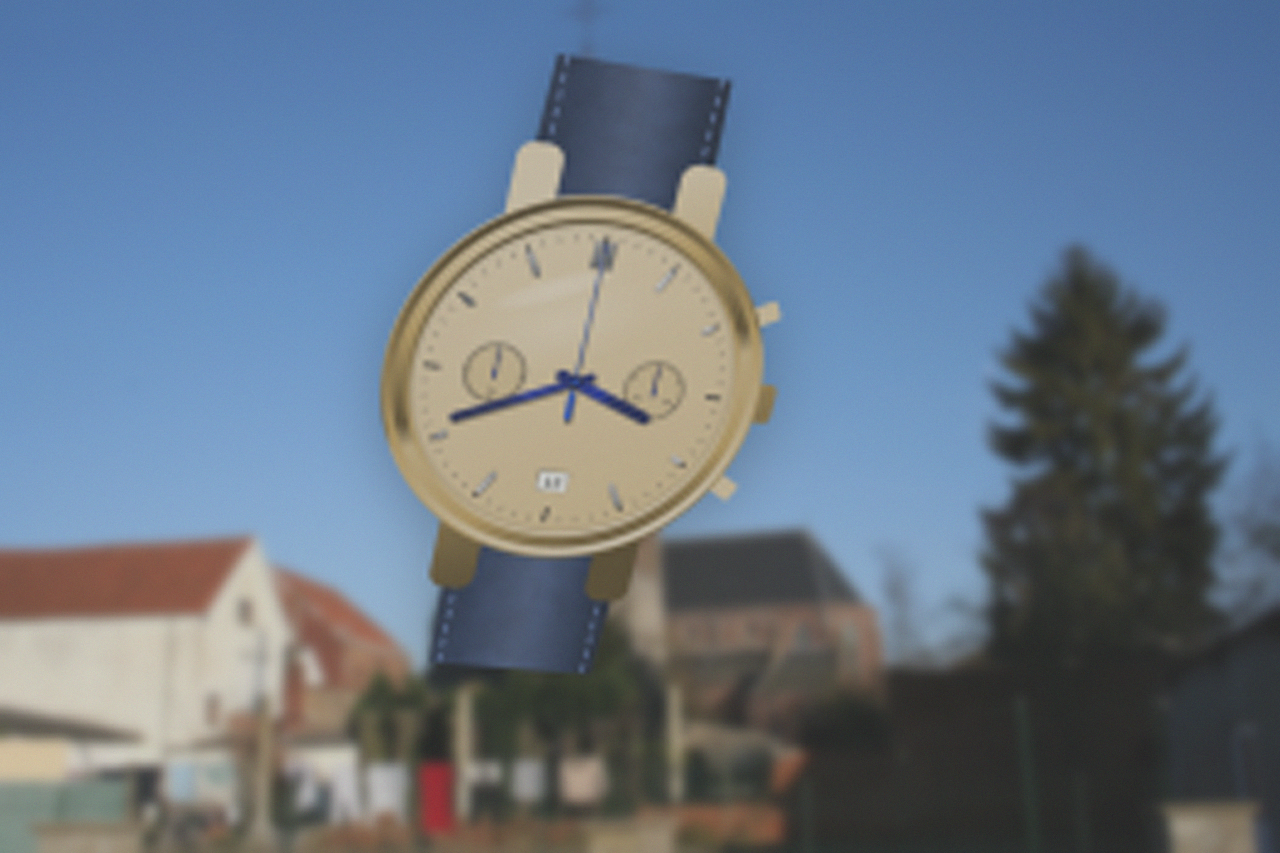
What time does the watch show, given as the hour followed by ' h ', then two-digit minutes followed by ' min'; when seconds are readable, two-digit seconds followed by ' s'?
3 h 41 min
